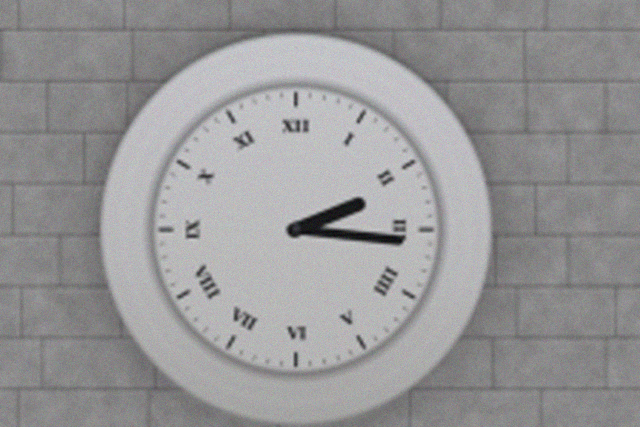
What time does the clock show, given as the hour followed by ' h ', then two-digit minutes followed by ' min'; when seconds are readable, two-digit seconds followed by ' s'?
2 h 16 min
